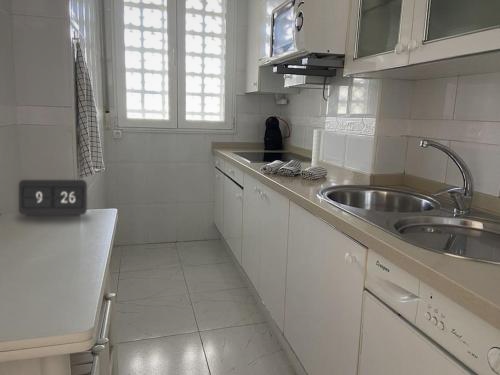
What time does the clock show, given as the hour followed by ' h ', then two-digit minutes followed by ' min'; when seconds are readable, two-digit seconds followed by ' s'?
9 h 26 min
